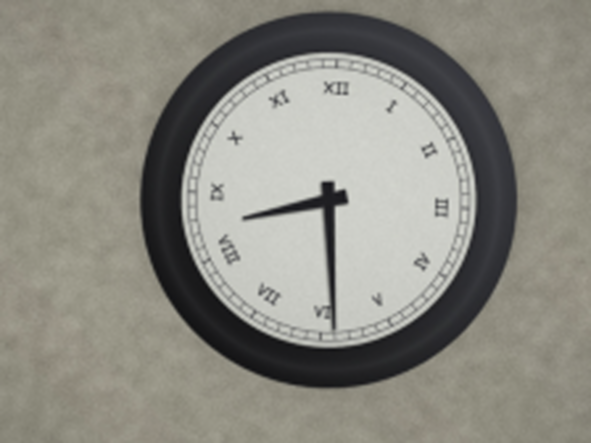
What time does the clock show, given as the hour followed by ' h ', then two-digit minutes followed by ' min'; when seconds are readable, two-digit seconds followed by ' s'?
8 h 29 min
